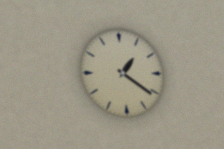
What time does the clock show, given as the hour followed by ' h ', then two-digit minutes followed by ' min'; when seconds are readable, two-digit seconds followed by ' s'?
1 h 21 min
